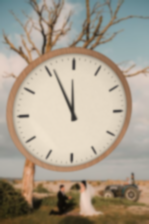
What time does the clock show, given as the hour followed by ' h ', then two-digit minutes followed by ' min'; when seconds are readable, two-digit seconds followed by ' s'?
11 h 56 min
